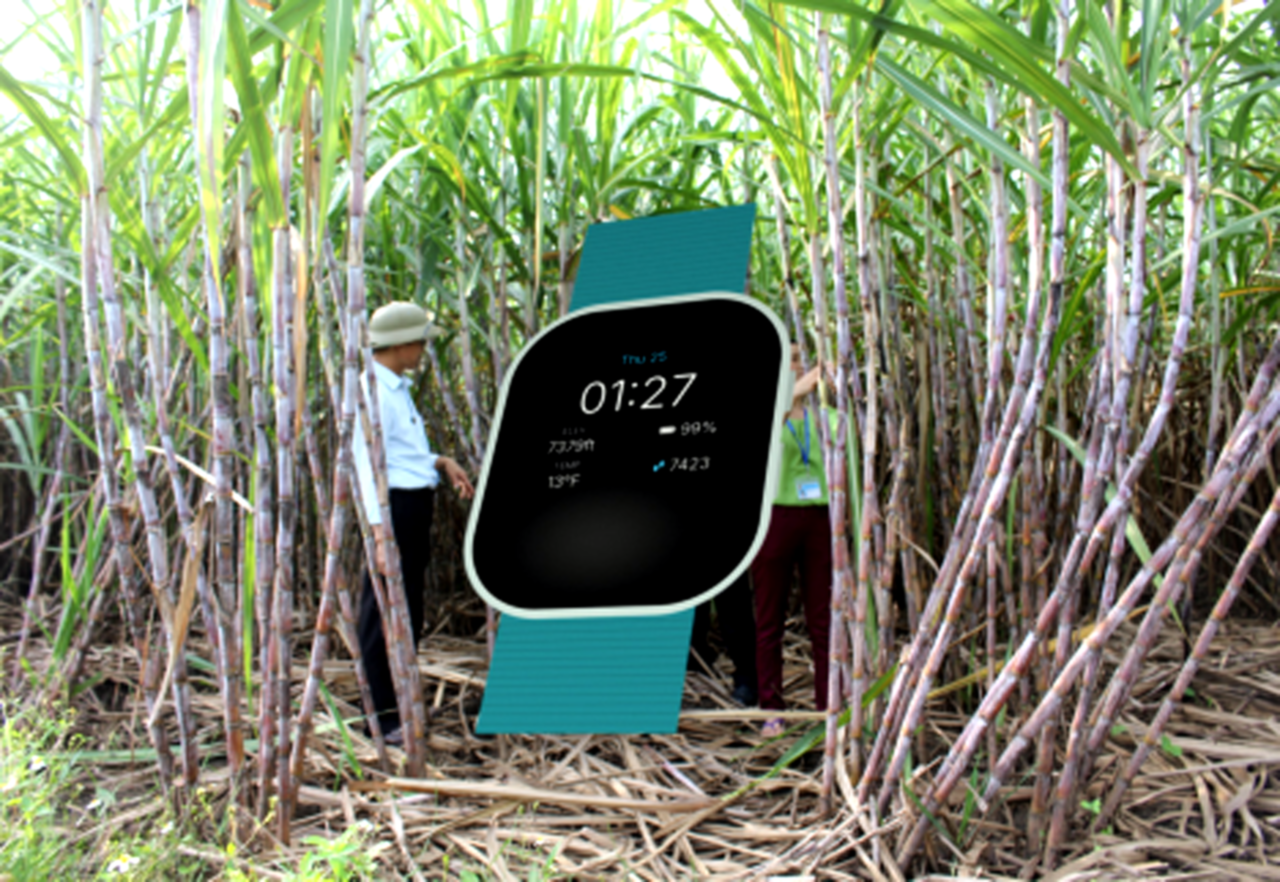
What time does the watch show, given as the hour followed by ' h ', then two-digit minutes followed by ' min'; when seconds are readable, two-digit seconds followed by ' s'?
1 h 27 min
